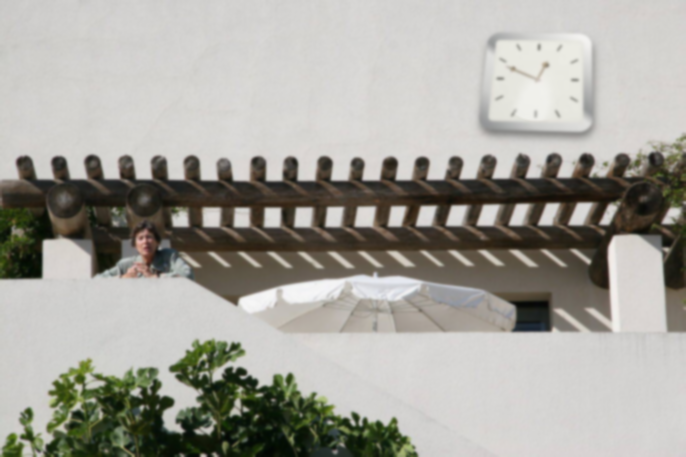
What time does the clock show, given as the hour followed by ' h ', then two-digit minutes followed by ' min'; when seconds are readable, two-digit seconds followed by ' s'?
12 h 49 min
